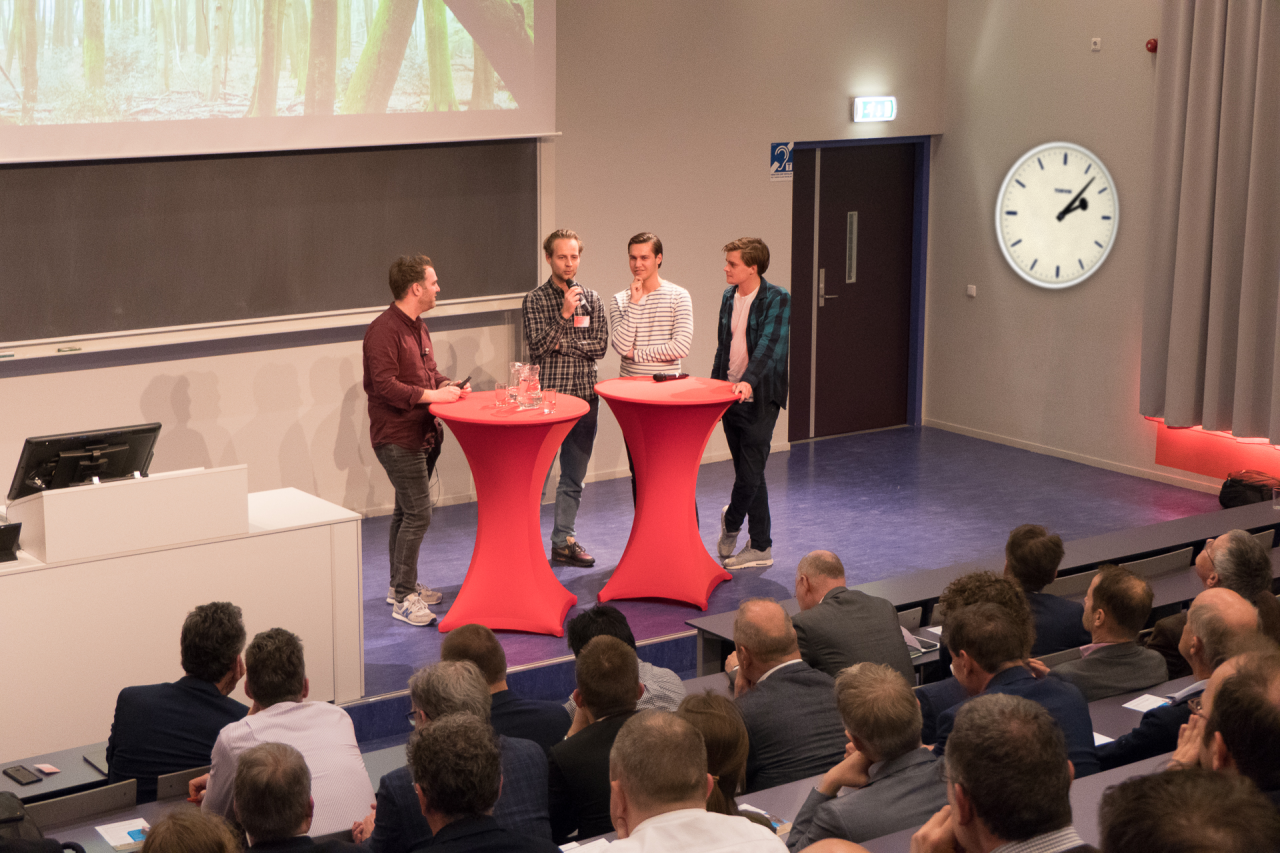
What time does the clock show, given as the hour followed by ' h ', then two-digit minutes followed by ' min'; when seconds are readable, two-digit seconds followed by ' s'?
2 h 07 min
